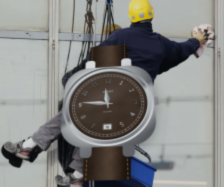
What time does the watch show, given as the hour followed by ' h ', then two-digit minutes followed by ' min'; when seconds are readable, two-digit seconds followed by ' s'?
11 h 46 min
